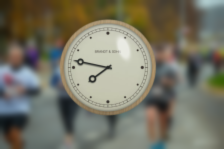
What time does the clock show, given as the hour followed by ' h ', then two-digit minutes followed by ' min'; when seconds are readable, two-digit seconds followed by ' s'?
7 h 47 min
